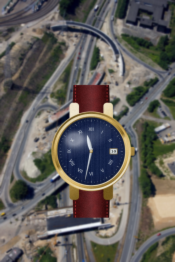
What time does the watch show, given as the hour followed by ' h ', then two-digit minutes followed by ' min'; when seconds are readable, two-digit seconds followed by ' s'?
11 h 32 min
